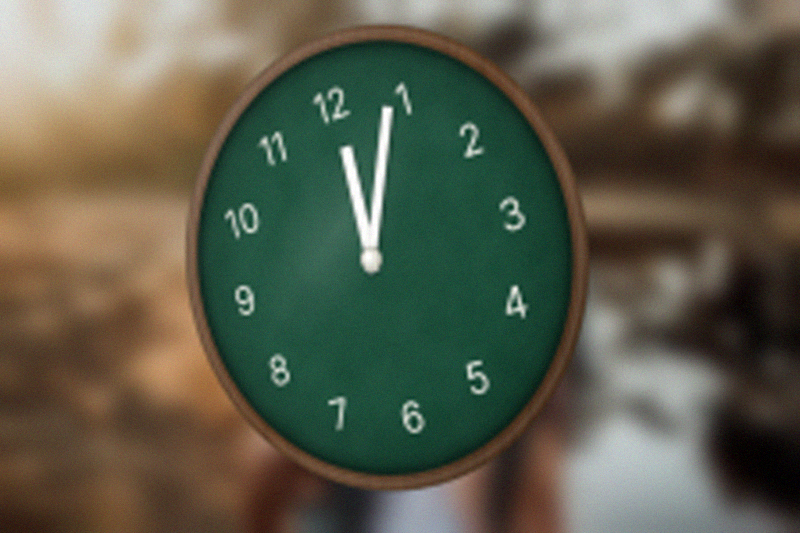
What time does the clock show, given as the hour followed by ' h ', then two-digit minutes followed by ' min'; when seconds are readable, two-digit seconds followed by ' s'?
12 h 04 min
